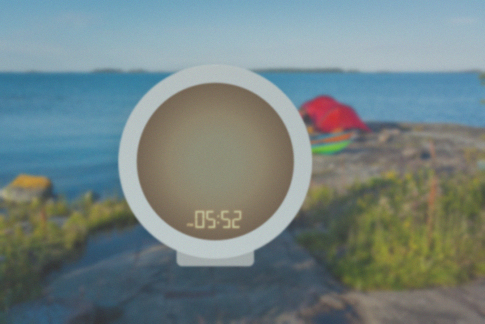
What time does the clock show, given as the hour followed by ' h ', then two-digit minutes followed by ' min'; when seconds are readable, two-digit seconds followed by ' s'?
5 h 52 min
